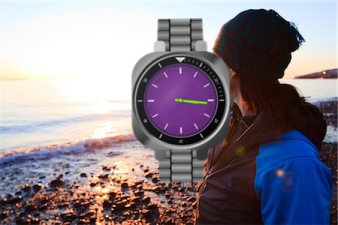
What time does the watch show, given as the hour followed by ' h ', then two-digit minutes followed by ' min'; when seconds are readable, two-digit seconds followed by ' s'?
3 h 16 min
